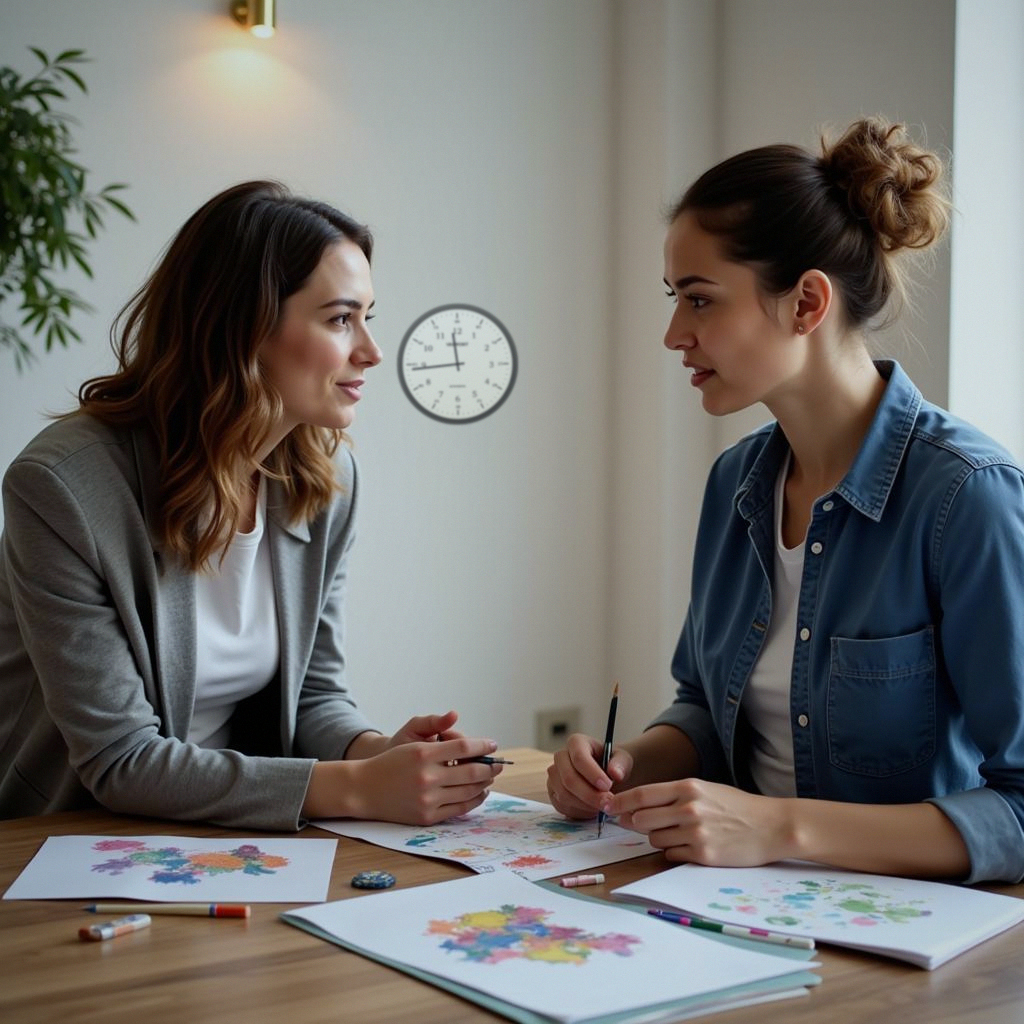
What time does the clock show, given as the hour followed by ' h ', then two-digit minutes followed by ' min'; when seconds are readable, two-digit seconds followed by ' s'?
11 h 44 min
